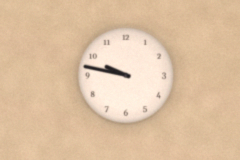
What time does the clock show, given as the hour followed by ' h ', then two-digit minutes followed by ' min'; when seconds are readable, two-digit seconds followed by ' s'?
9 h 47 min
